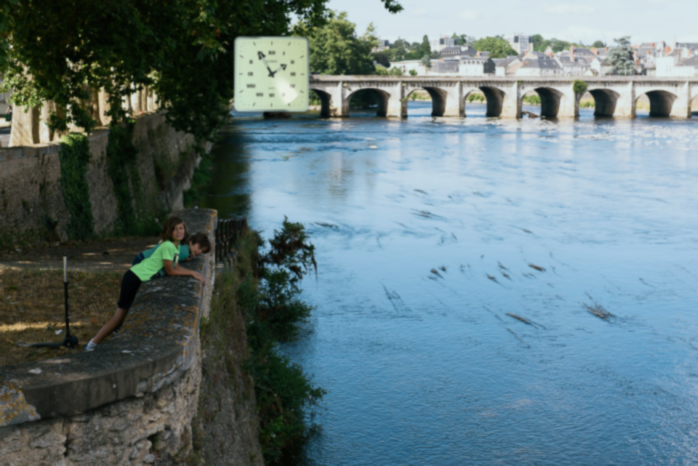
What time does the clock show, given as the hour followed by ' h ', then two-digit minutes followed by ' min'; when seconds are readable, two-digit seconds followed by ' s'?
1 h 55 min
